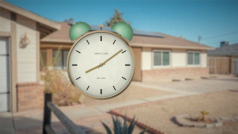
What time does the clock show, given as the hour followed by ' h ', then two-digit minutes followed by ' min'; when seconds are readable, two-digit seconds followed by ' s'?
8 h 09 min
